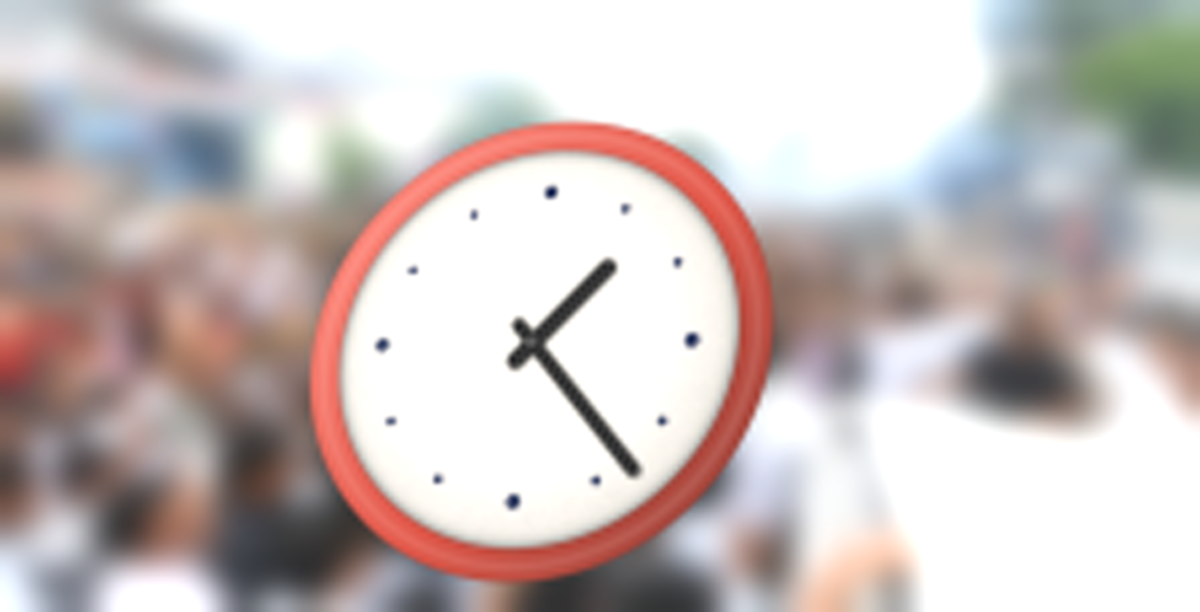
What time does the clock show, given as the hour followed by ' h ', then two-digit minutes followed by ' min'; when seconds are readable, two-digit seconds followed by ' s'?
1 h 23 min
